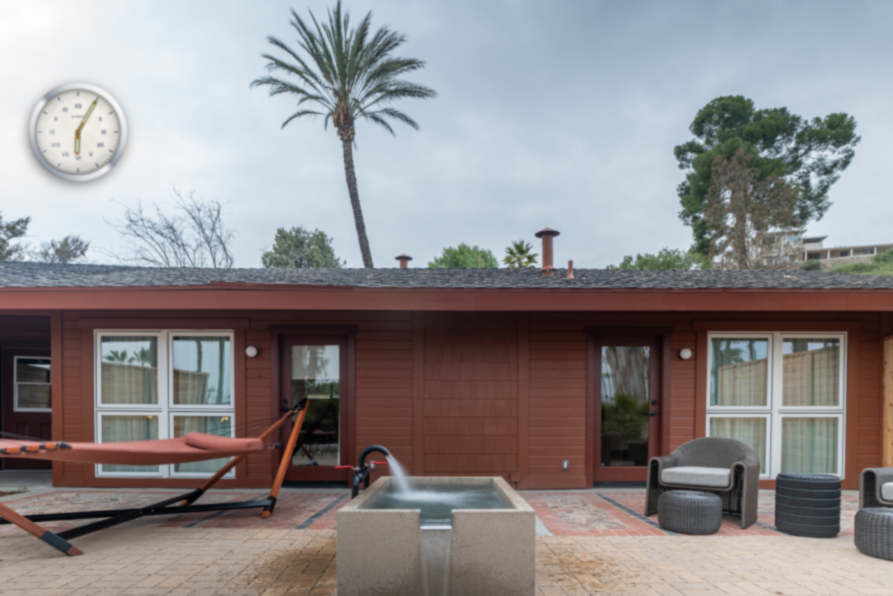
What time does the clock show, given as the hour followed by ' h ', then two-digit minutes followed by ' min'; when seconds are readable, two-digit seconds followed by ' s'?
6 h 05 min
